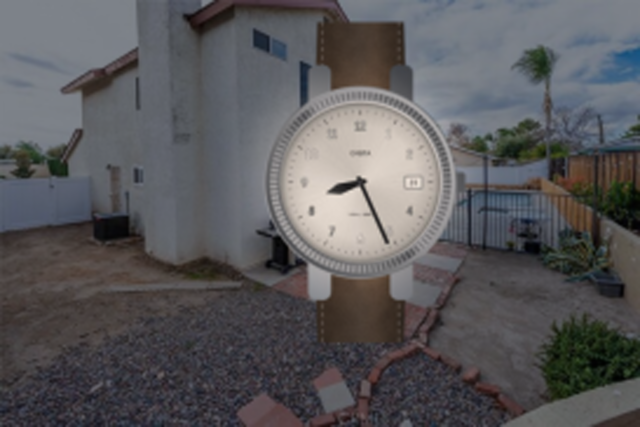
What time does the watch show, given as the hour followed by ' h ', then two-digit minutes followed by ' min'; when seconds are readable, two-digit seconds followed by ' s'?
8 h 26 min
